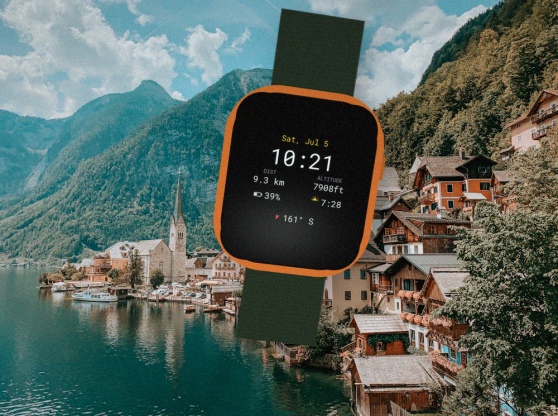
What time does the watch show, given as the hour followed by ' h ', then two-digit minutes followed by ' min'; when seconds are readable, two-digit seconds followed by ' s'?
10 h 21 min
